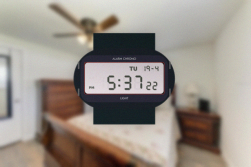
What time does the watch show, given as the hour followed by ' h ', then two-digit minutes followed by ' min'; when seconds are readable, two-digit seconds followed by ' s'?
5 h 37 min 22 s
